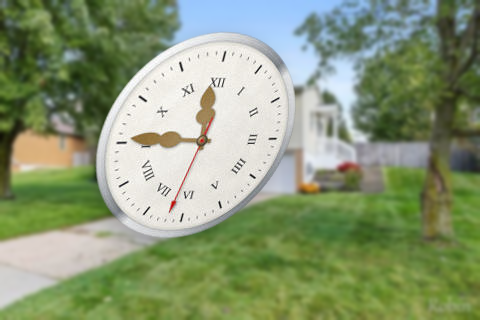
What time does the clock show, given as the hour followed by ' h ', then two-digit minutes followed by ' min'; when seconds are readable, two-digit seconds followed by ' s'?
11 h 45 min 32 s
